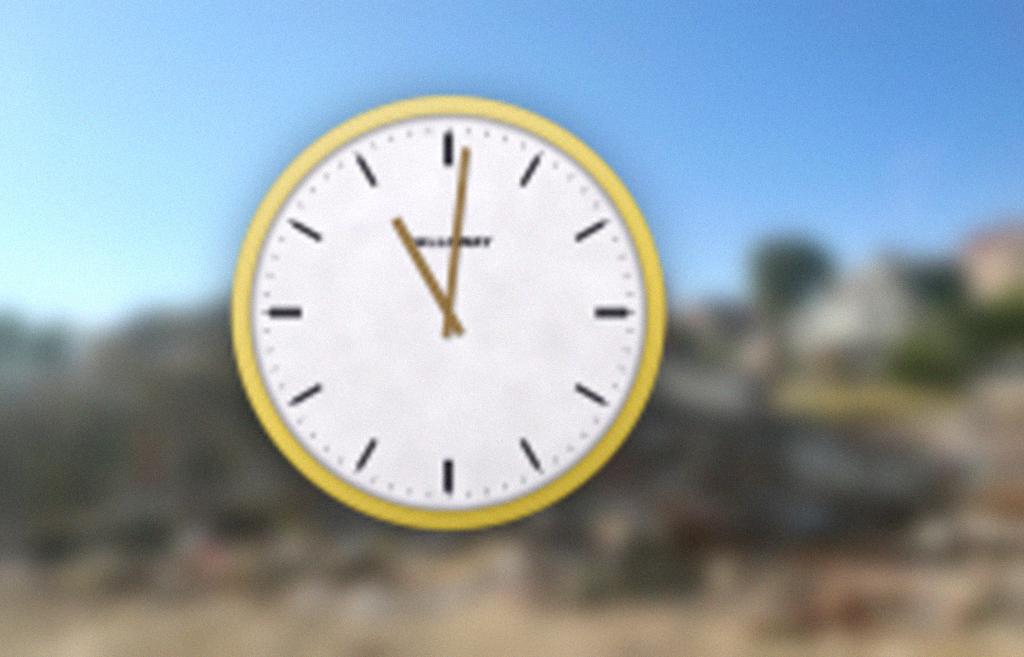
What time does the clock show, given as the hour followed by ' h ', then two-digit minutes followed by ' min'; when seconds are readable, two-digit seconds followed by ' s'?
11 h 01 min
